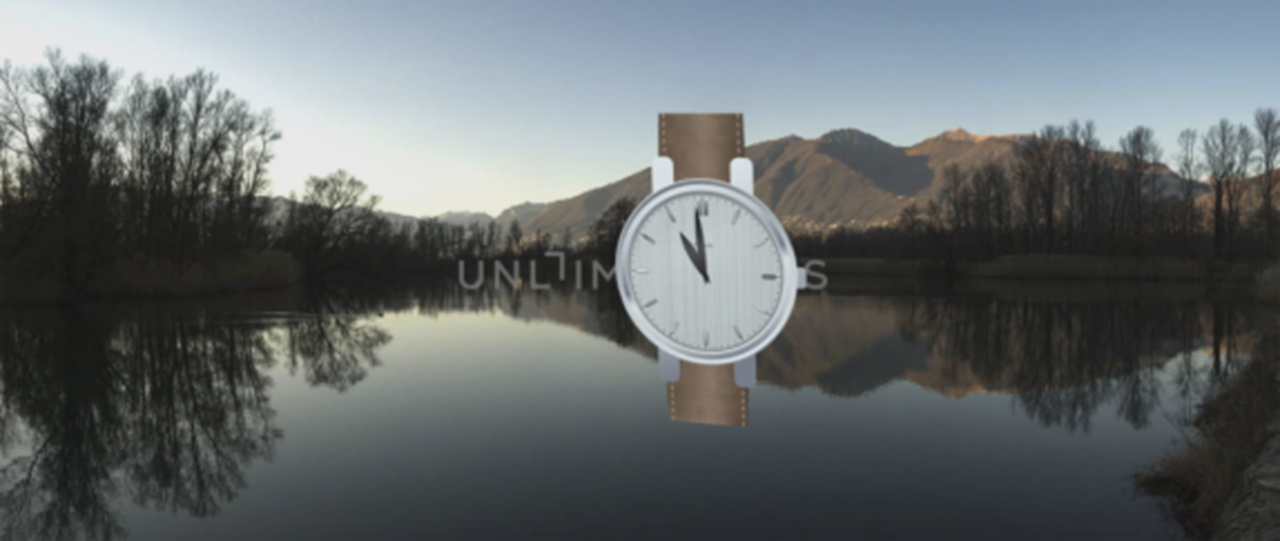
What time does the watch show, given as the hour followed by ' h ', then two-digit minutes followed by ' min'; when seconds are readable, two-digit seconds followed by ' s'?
10 h 59 min
